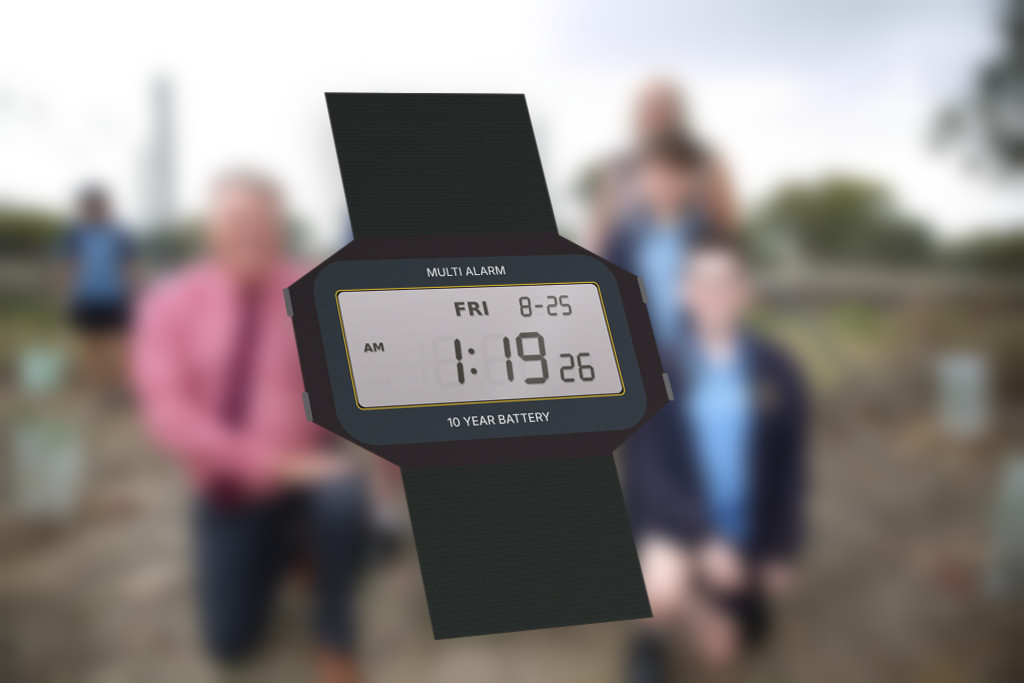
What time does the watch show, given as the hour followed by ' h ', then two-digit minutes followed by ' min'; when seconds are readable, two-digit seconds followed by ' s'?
1 h 19 min 26 s
